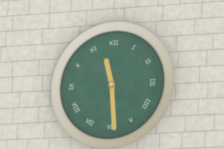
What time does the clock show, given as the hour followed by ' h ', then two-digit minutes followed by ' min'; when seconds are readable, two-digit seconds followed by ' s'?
11 h 29 min
